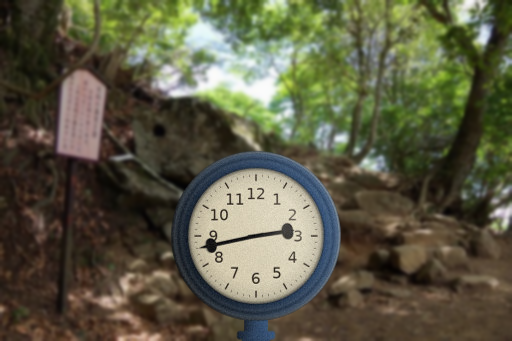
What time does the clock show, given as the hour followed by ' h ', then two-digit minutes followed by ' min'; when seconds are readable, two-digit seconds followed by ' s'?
2 h 43 min
